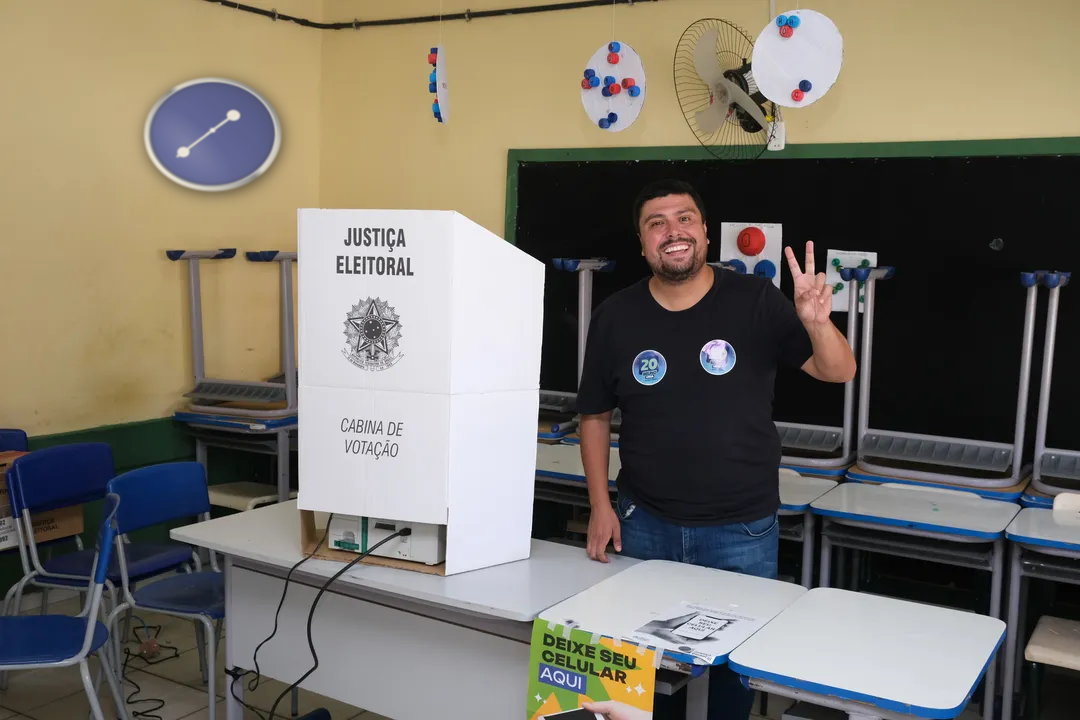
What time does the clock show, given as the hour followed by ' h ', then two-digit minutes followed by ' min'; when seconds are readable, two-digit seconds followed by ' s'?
1 h 38 min
